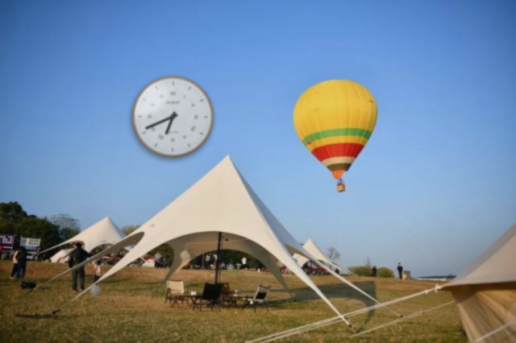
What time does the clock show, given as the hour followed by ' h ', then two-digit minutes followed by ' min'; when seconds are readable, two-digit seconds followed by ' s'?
6 h 41 min
